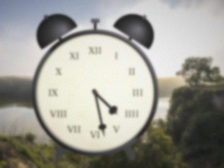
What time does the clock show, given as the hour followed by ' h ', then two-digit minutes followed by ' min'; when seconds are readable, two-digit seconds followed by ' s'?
4 h 28 min
